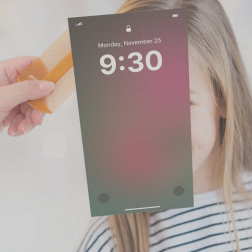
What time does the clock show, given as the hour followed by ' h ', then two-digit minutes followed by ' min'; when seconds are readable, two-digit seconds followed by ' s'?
9 h 30 min
